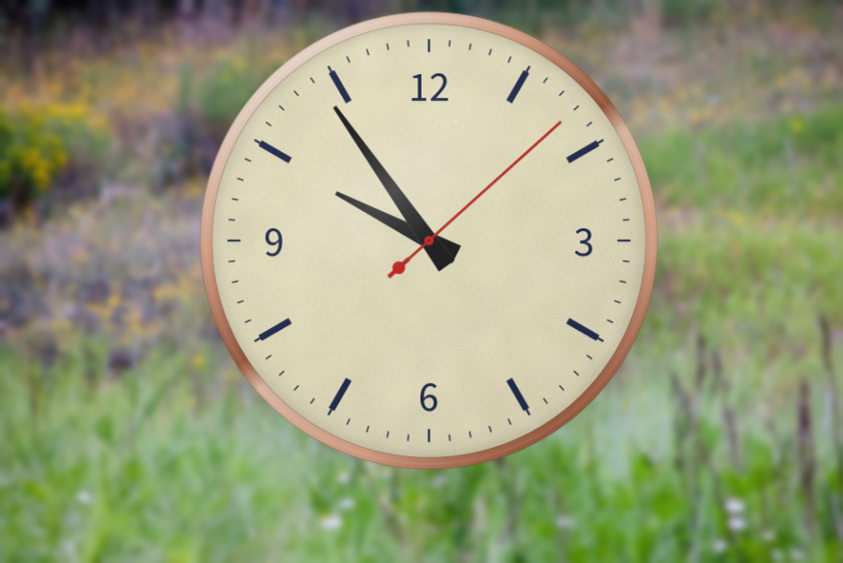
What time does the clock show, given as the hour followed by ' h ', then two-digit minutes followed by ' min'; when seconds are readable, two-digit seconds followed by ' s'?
9 h 54 min 08 s
